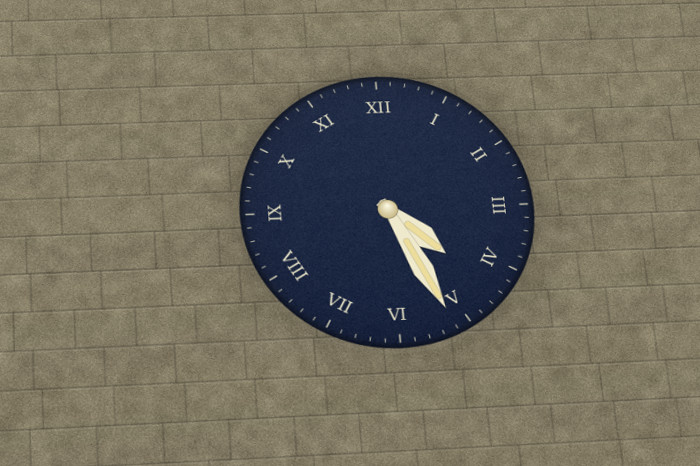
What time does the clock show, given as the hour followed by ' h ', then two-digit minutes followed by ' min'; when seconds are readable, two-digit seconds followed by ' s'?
4 h 26 min
